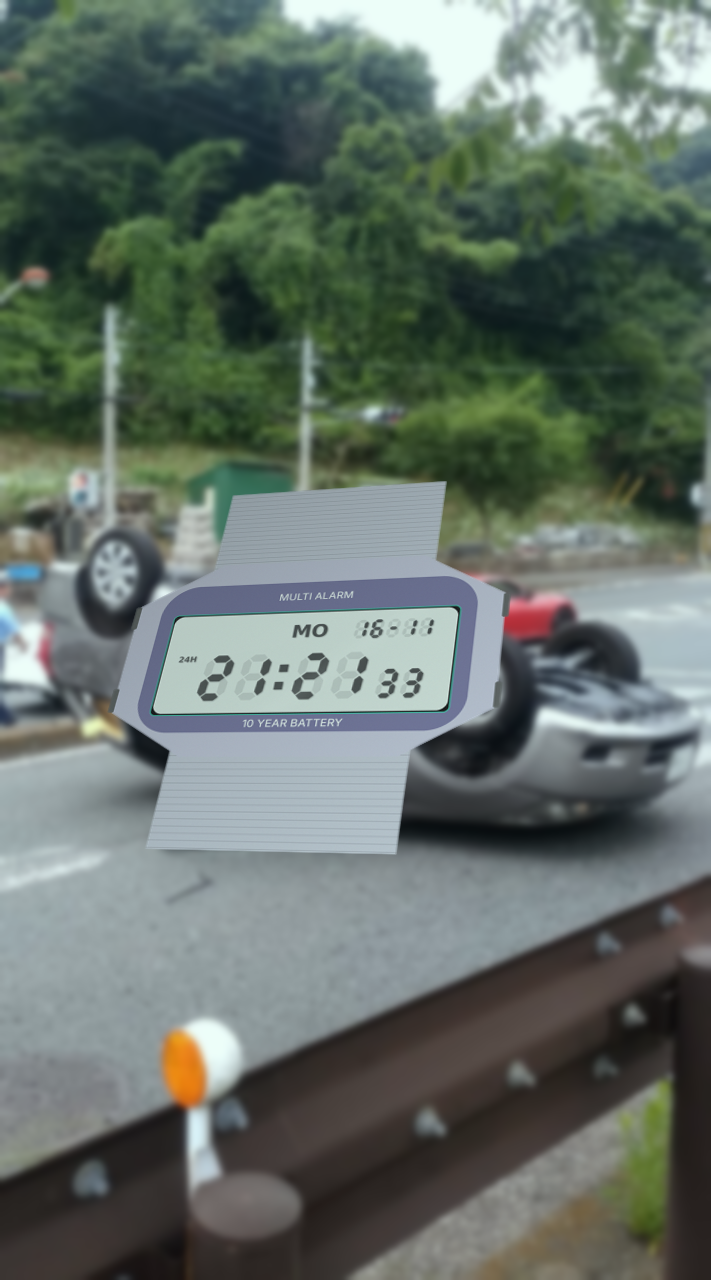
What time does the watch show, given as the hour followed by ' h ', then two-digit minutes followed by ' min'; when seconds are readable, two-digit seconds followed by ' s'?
21 h 21 min 33 s
